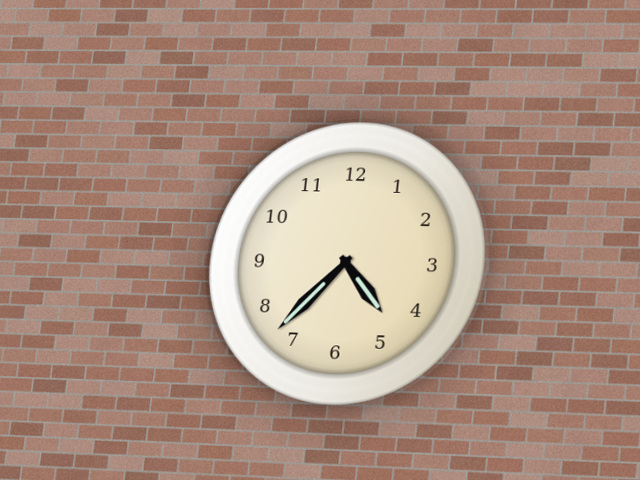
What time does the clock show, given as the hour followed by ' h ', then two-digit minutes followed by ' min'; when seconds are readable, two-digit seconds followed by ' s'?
4 h 37 min
